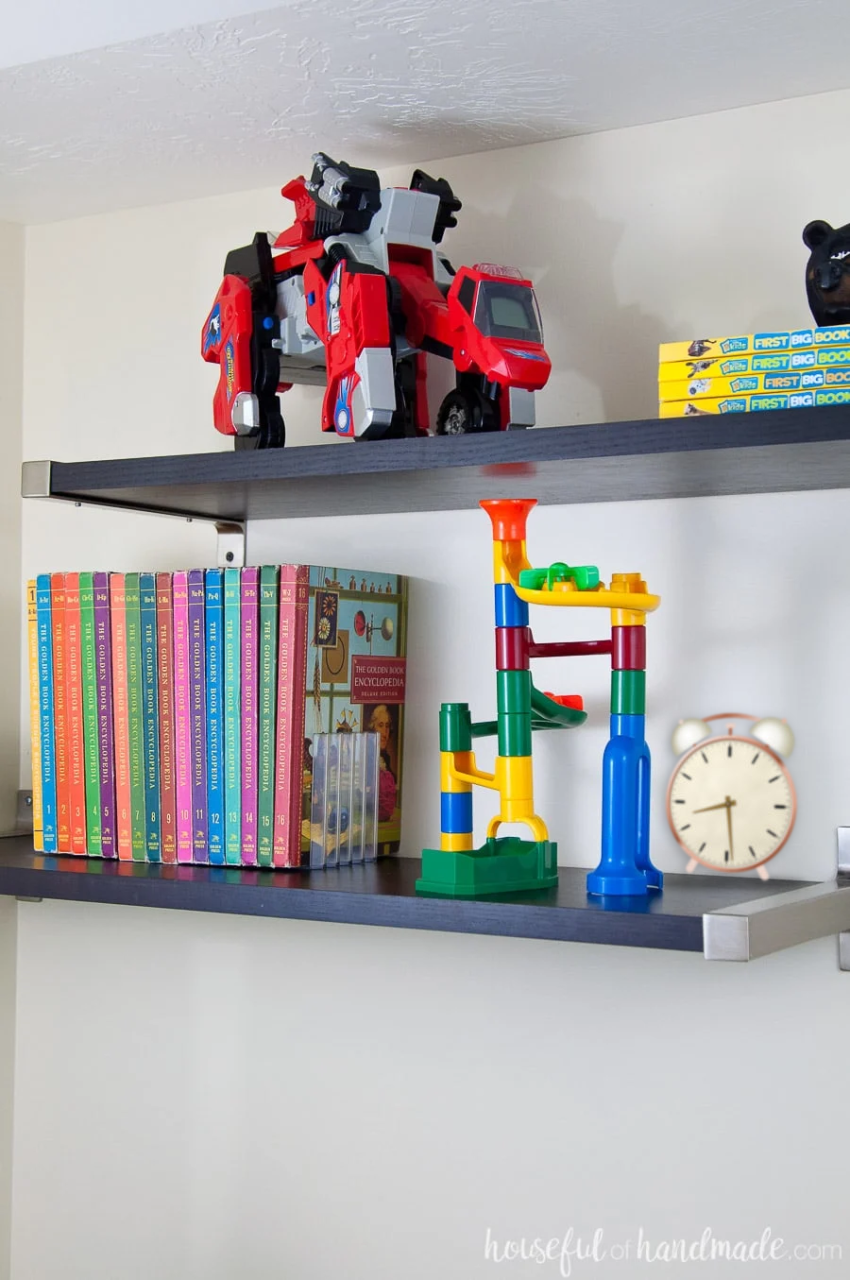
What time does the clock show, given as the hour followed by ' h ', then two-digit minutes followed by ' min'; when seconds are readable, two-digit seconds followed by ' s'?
8 h 29 min
